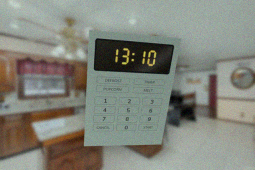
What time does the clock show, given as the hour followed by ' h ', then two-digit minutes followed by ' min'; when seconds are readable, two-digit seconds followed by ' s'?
13 h 10 min
